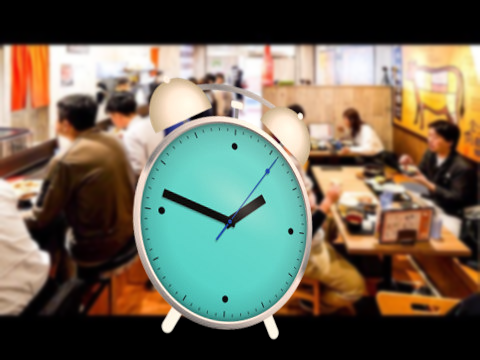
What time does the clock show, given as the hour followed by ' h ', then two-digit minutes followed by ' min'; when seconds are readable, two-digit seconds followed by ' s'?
1 h 47 min 06 s
